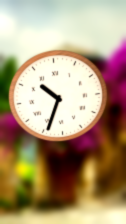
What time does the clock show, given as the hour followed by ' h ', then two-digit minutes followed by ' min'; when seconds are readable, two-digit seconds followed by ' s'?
10 h 34 min
